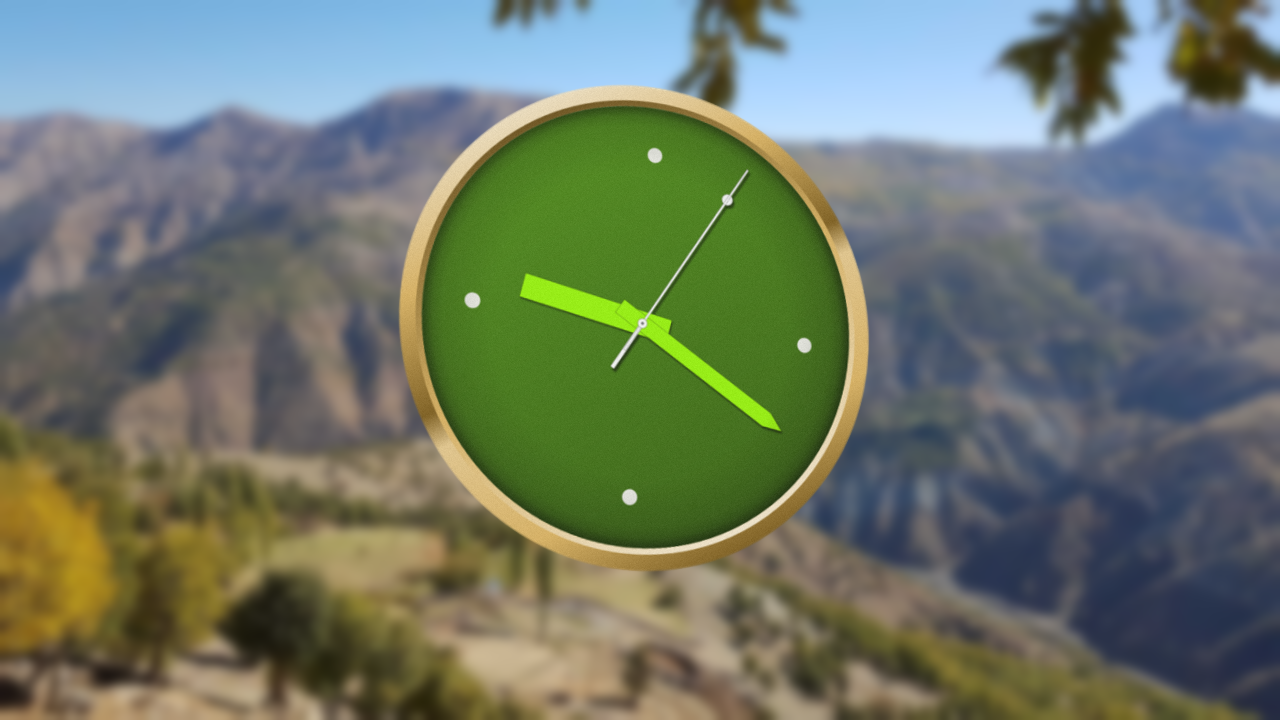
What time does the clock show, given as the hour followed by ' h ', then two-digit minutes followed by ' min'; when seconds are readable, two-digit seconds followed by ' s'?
9 h 20 min 05 s
